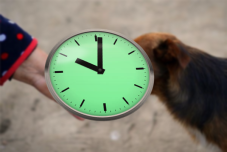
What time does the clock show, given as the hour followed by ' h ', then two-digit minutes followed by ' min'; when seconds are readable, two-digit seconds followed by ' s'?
10 h 01 min
